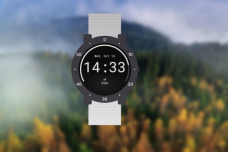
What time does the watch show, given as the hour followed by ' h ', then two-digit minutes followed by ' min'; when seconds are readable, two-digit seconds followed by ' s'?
14 h 33 min
